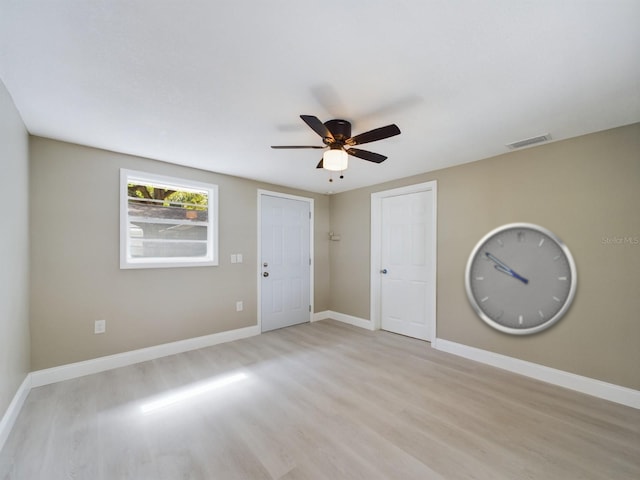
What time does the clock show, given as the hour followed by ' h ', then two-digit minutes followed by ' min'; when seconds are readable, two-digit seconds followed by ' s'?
9 h 51 min
